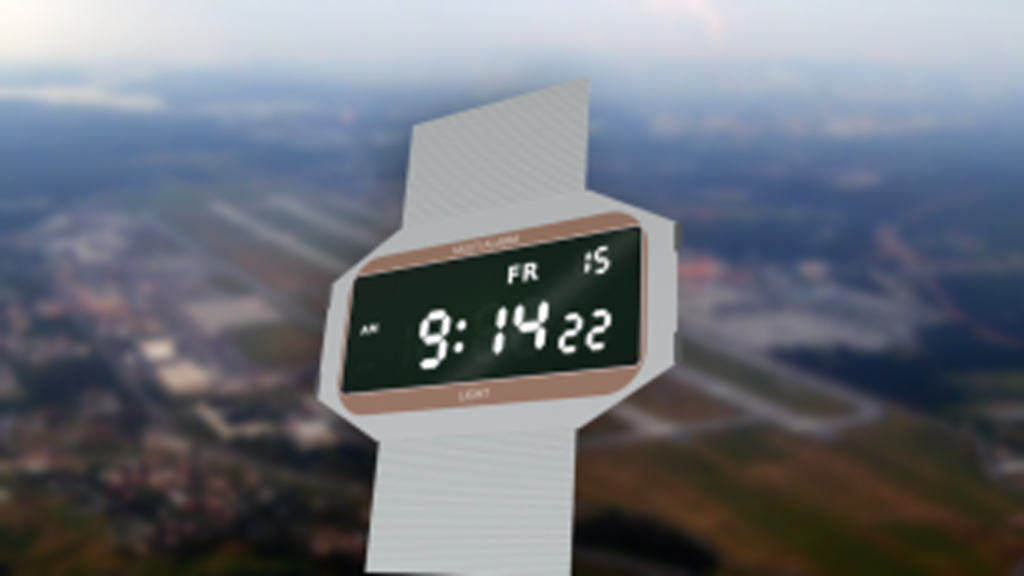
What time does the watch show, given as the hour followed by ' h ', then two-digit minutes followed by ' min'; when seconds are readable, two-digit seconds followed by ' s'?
9 h 14 min 22 s
